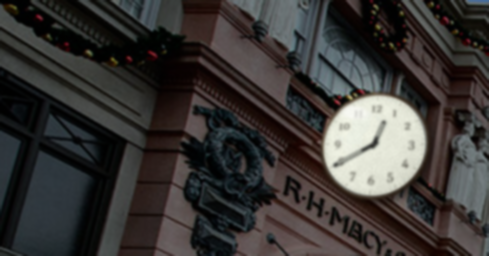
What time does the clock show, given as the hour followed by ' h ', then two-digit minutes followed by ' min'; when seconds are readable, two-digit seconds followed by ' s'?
12 h 40 min
